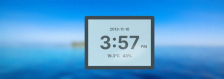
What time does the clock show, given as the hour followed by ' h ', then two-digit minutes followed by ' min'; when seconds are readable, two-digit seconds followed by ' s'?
3 h 57 min
